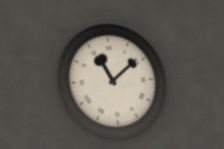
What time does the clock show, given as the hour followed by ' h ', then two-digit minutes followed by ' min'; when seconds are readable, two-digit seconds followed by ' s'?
11 h 09 min
